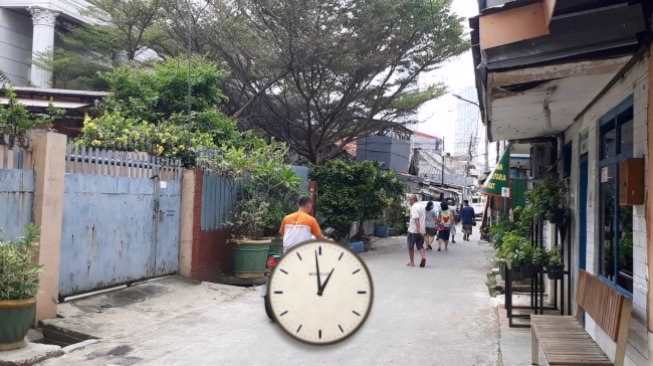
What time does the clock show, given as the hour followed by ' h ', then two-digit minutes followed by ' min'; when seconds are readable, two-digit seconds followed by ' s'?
12 h 59 min
